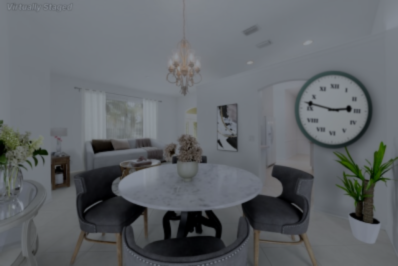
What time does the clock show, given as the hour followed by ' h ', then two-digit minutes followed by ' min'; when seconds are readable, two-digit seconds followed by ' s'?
2 h 47 min
